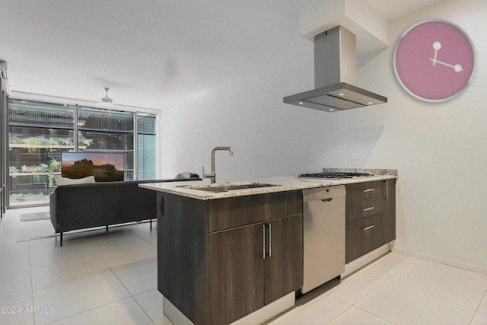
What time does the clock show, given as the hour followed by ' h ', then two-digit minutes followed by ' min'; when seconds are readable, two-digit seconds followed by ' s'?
12 h 18 min
